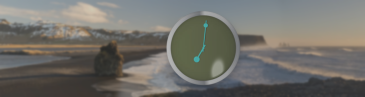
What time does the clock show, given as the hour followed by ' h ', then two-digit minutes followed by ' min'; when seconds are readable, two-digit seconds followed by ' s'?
7 h 01 min
